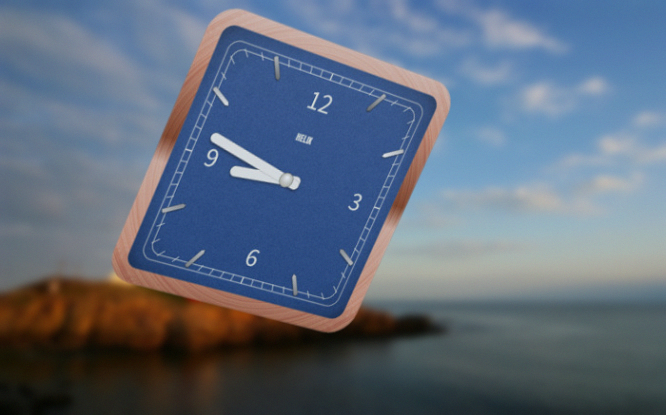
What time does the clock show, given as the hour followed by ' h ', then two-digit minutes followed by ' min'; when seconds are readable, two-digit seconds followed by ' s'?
8 h 47 min
